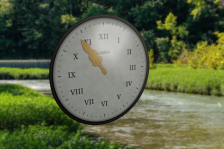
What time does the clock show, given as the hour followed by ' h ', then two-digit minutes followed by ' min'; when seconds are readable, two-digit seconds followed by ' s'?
10 h 54 min
